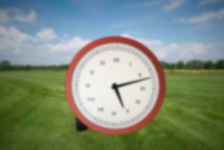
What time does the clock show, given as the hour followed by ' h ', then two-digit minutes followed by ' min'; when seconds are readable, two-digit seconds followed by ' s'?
5 h 12 min
